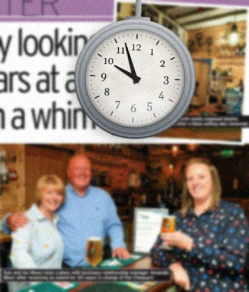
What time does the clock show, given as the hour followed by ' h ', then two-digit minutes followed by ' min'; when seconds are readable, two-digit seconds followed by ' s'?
9 h 57 min
